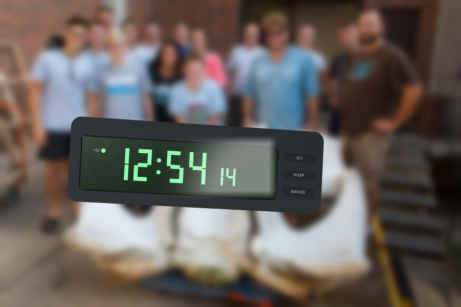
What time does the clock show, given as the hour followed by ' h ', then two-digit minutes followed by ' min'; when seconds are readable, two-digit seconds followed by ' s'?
12 h 54 min 14 s
